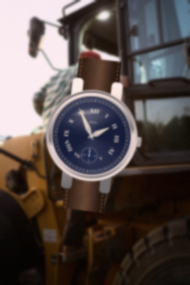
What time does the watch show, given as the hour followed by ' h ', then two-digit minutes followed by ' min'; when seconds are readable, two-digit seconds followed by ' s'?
1 h 55 min
